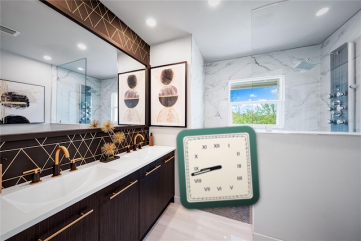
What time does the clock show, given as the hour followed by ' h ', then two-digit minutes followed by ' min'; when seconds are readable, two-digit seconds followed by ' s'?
8 h 43 min
